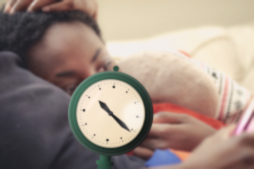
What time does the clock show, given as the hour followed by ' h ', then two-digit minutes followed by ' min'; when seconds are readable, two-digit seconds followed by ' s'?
10 h 21 min
